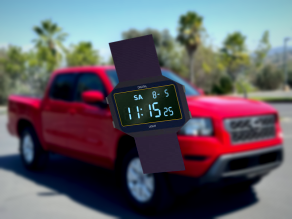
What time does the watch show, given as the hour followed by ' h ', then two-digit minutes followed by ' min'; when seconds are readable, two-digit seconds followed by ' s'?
11 h 15 min 25 s
